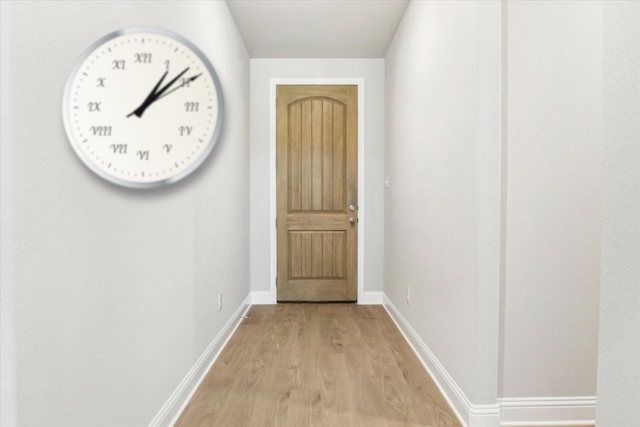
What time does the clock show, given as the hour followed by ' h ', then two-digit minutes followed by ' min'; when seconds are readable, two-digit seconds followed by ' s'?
1 h 08 min 10 s
